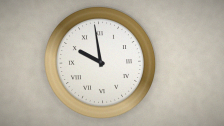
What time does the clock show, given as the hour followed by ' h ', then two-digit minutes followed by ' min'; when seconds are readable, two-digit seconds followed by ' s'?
9 h 59 min
